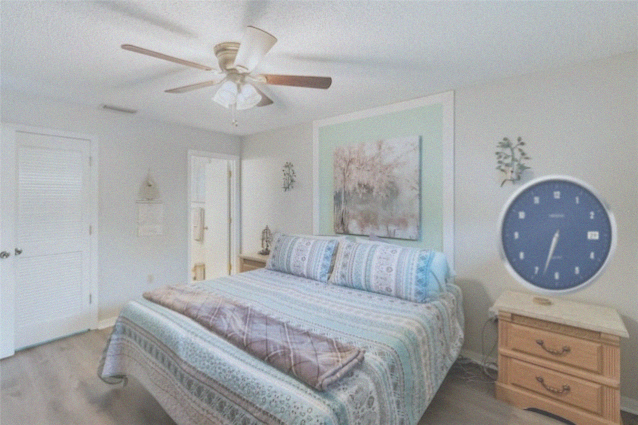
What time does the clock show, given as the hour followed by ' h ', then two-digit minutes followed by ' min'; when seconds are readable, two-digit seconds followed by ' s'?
6 h 33 min
